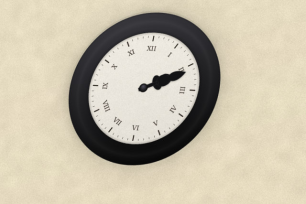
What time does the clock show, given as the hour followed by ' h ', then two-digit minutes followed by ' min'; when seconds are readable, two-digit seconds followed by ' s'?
2 h 11 min
